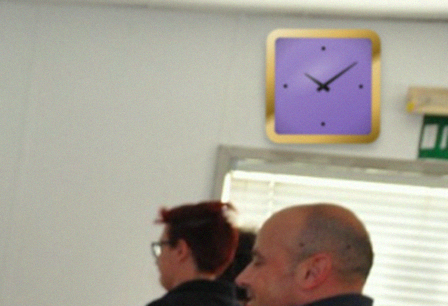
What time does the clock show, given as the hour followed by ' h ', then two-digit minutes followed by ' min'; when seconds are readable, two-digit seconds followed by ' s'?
10 h 09 min
